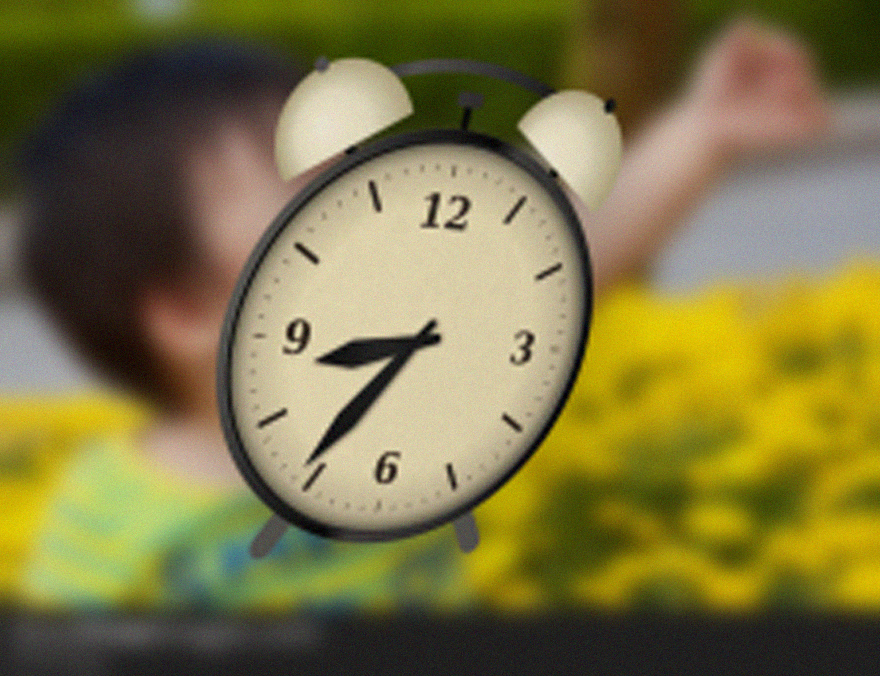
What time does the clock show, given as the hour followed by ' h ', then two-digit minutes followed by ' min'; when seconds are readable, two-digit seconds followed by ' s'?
8 h 36 min
